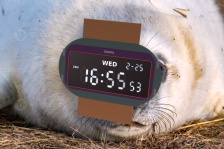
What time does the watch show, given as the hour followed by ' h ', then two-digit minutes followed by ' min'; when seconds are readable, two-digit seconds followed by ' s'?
16 h 55 min 53 s
